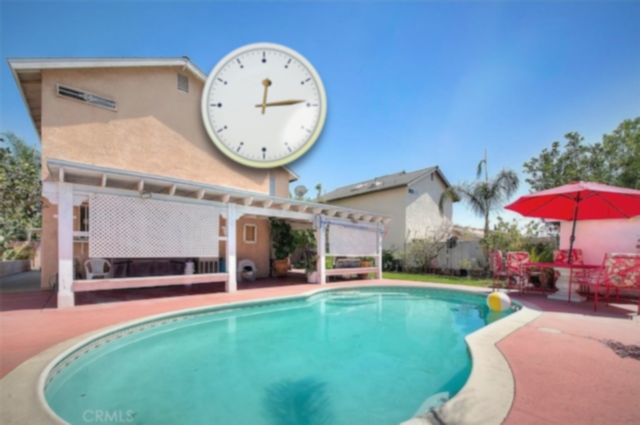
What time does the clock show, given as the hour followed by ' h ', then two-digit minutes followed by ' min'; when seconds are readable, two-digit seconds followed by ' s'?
12 h 14 min
